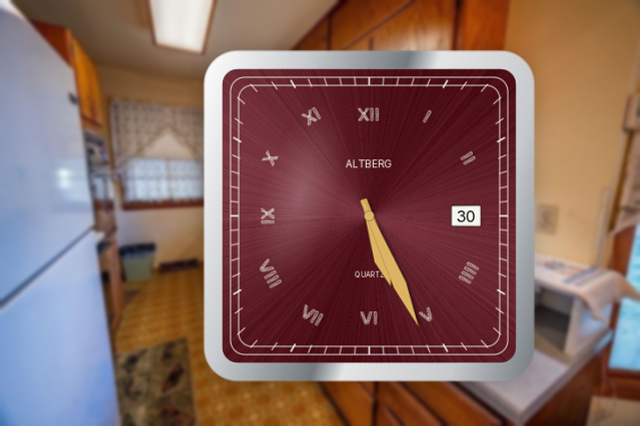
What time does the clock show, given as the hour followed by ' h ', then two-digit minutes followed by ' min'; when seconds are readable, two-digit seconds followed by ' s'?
5 h 26 min
